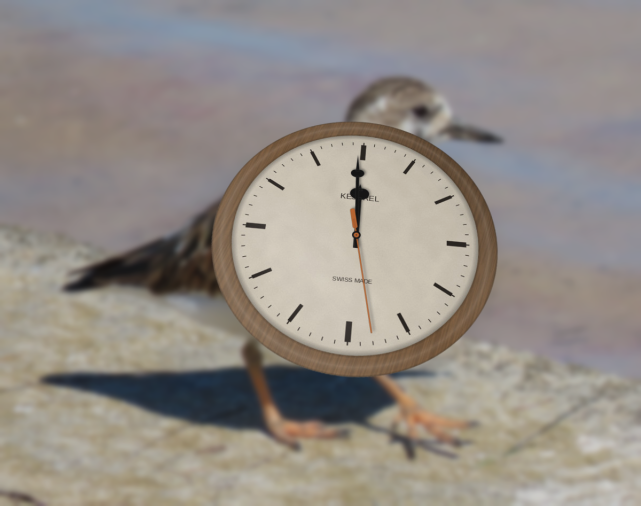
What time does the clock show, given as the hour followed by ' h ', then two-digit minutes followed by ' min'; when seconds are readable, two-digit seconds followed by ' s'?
11 h 59 min 28 s
